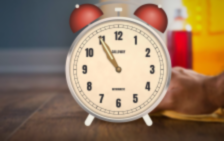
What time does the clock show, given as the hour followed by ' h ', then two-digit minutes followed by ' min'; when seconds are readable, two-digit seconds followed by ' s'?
10 h 55 min
